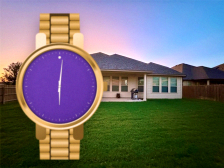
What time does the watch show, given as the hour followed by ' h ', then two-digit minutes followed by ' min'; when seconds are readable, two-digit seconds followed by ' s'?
6 h 01 min
